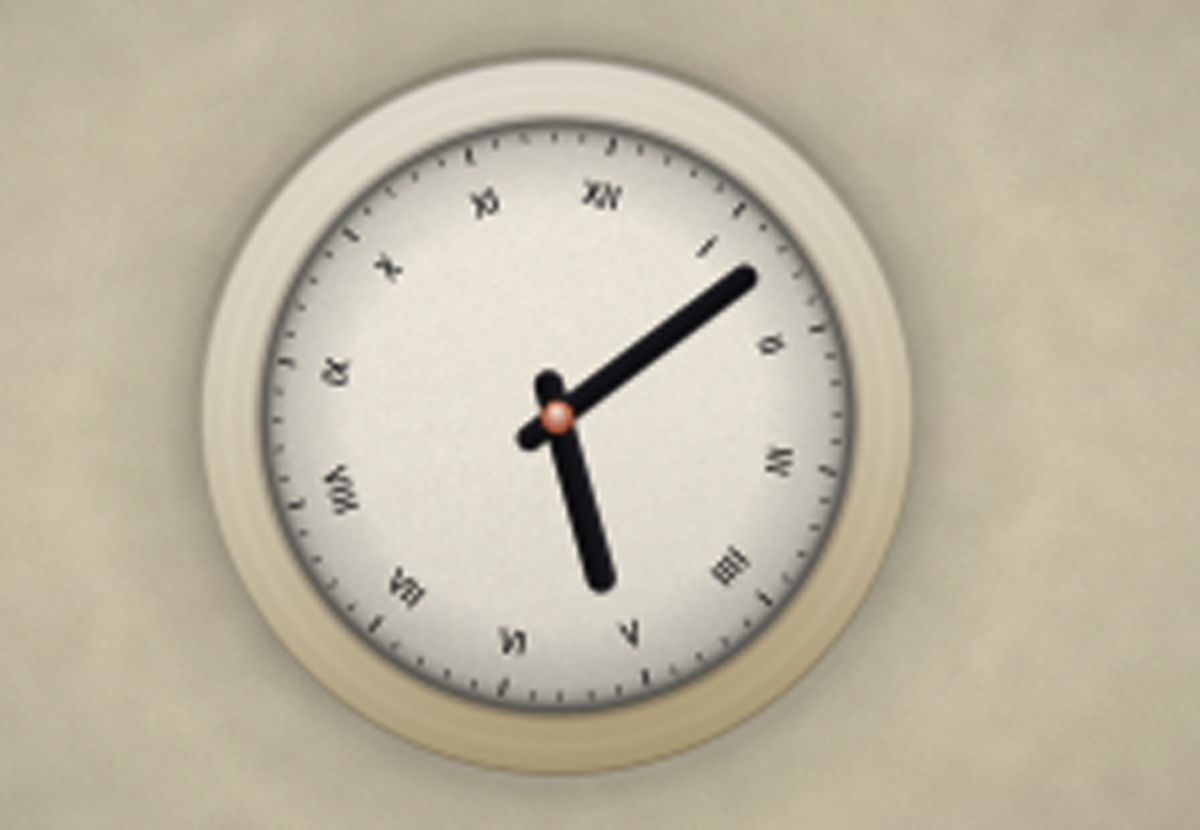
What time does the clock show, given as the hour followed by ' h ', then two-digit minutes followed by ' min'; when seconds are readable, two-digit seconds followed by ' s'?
5 h 07 min
